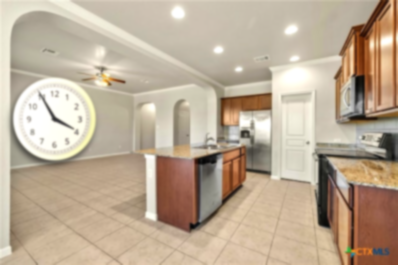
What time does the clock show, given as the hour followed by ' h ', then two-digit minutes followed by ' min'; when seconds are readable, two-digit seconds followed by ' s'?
3 h 55 min
